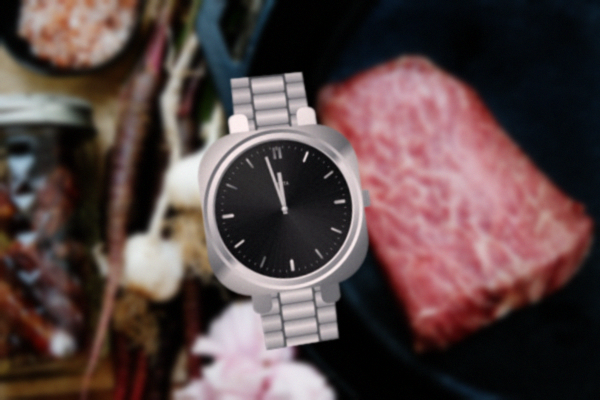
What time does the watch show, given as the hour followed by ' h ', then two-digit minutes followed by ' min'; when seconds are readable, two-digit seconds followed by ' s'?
11 h 58 min
